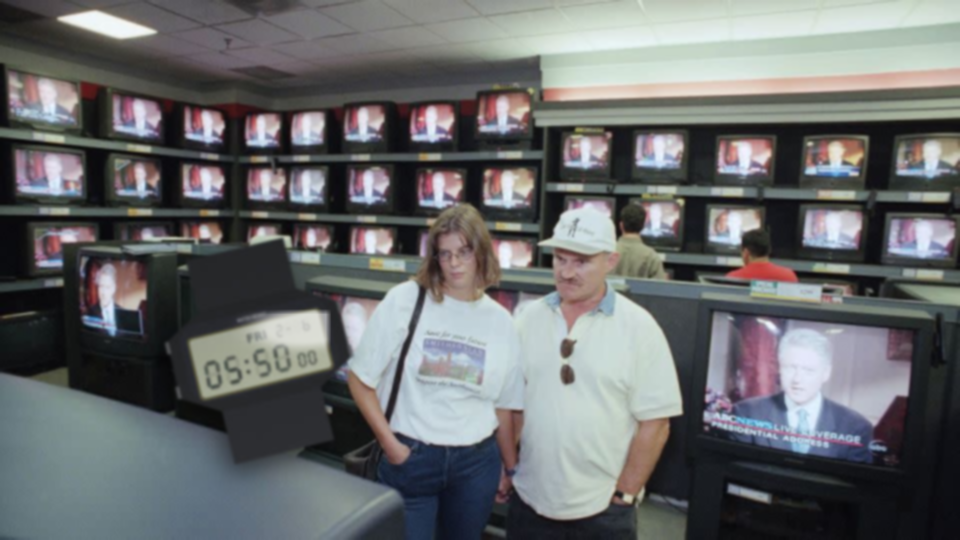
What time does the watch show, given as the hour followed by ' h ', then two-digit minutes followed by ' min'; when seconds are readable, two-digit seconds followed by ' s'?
5 h 50 min
